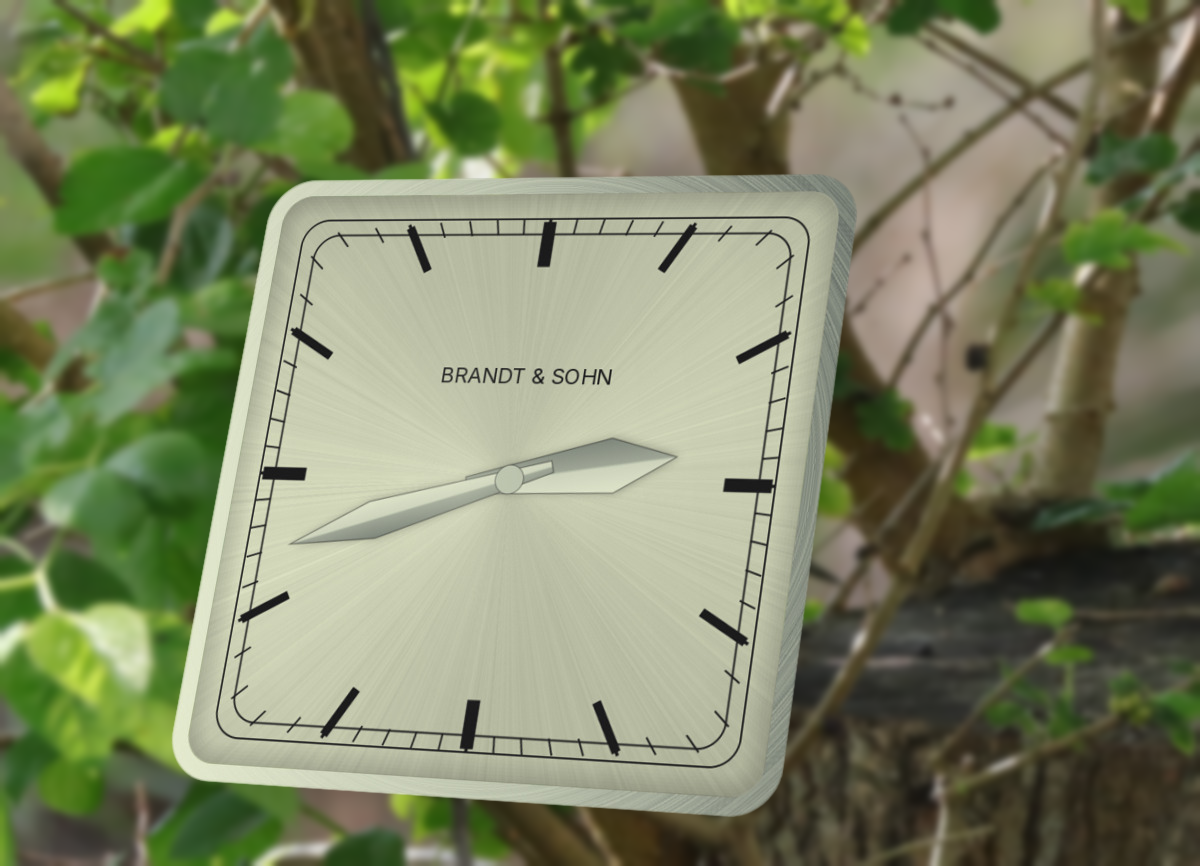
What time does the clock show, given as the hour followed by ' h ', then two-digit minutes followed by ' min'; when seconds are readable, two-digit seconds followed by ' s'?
2 h 42 min
